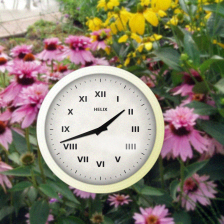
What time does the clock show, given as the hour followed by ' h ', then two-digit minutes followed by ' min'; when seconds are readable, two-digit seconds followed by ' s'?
1 h 42 min
